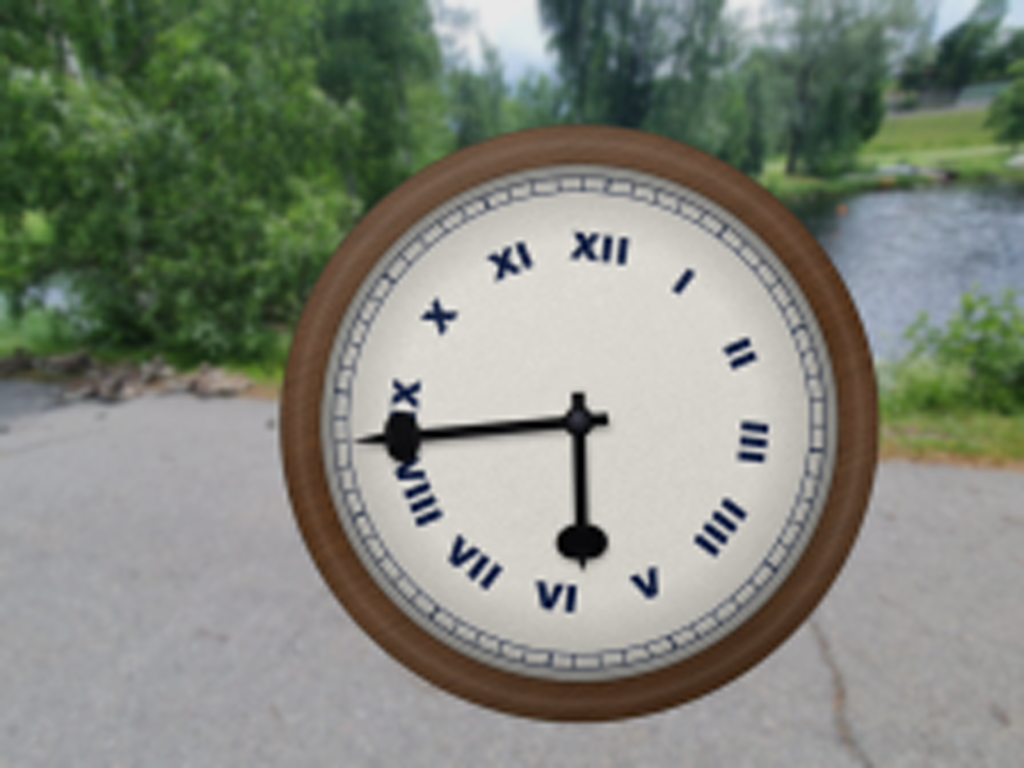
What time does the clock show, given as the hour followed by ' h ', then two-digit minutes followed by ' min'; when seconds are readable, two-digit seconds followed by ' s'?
5 h 43 min
